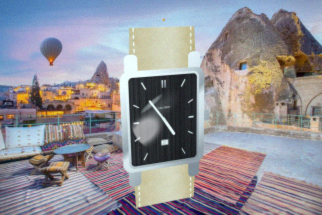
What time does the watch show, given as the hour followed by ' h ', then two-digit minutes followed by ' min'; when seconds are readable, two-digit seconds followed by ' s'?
4 h 54 min
